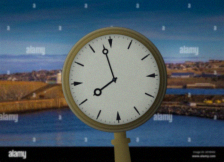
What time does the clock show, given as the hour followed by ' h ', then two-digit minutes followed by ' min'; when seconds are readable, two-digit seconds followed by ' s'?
7 h 58 min
